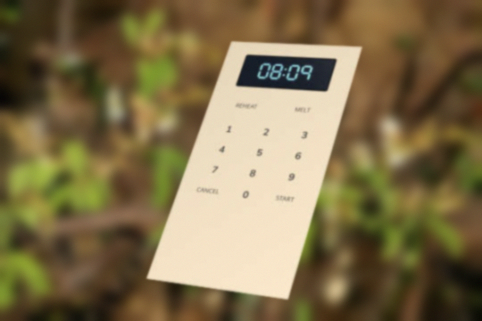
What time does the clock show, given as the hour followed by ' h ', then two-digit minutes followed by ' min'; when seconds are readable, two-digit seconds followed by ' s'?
8 h 09 min
